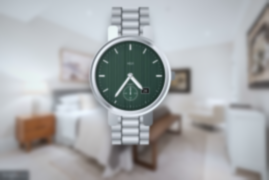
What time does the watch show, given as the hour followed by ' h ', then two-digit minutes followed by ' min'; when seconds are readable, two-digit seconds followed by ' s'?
4 h 36 min
